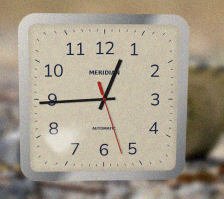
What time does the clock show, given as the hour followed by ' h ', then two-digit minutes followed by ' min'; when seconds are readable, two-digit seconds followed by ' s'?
12 h 44 min 27 s
